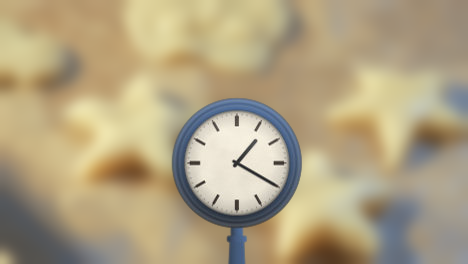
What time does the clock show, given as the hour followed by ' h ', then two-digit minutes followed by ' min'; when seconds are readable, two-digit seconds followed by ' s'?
1 h 20 min
